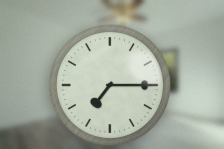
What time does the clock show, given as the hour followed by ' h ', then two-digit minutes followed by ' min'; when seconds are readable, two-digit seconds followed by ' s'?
7 h 15 min
